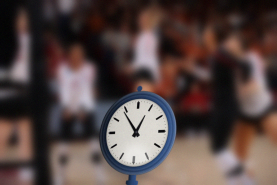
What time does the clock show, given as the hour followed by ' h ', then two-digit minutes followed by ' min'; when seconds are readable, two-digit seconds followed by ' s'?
12 h 54 min
